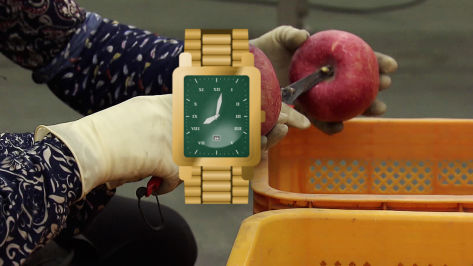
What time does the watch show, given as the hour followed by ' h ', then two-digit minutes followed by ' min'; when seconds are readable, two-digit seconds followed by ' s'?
8 h 02 min
